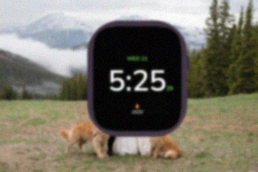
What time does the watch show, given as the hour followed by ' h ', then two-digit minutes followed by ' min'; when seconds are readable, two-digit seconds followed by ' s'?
5 h 25 min
